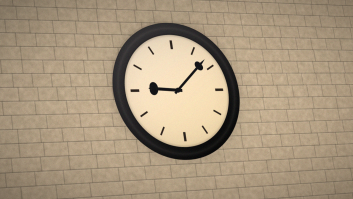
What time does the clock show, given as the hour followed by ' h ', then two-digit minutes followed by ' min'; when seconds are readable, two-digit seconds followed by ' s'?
9 h 08 min
